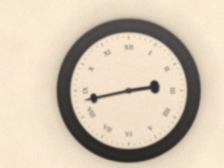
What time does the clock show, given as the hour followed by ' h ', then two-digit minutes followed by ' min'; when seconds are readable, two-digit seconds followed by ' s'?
2 h 43 min
